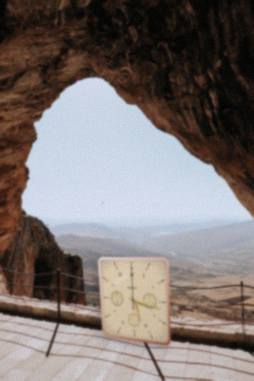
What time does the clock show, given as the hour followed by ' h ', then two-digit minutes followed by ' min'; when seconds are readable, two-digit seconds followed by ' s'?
5 h 17 min
